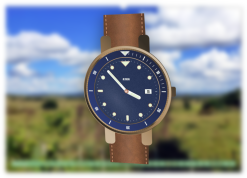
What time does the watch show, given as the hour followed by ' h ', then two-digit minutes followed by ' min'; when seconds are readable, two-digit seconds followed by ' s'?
3 h 53 min
